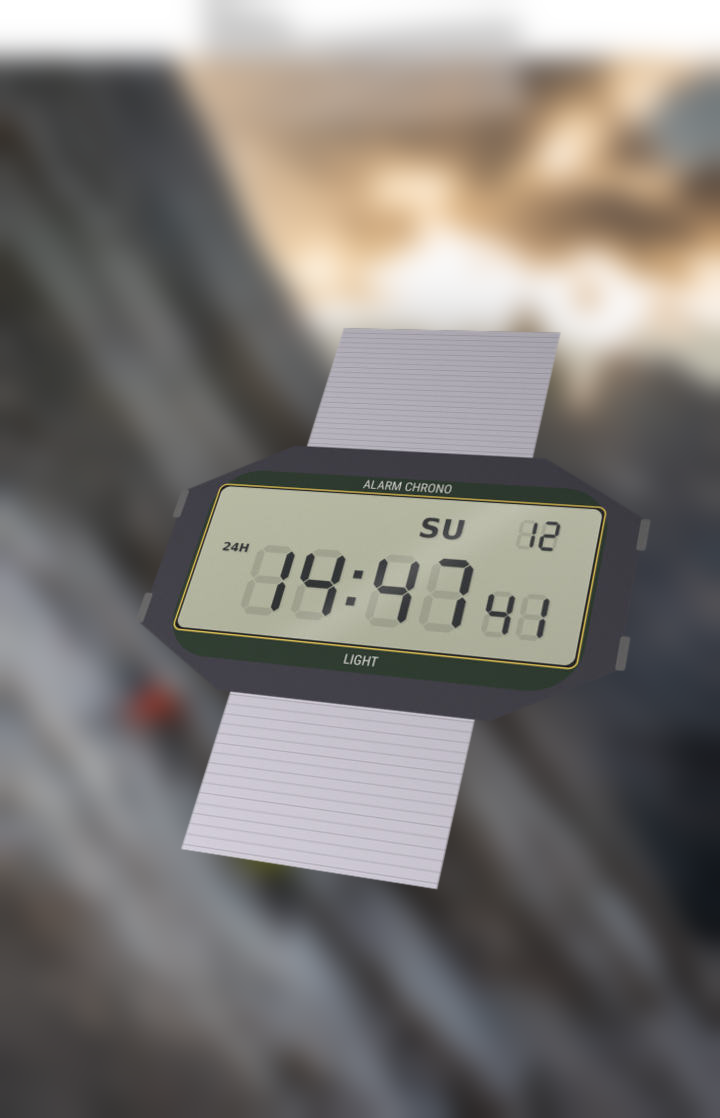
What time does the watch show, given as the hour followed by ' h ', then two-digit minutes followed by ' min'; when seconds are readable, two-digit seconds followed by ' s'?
14 h 47 min 41 s
